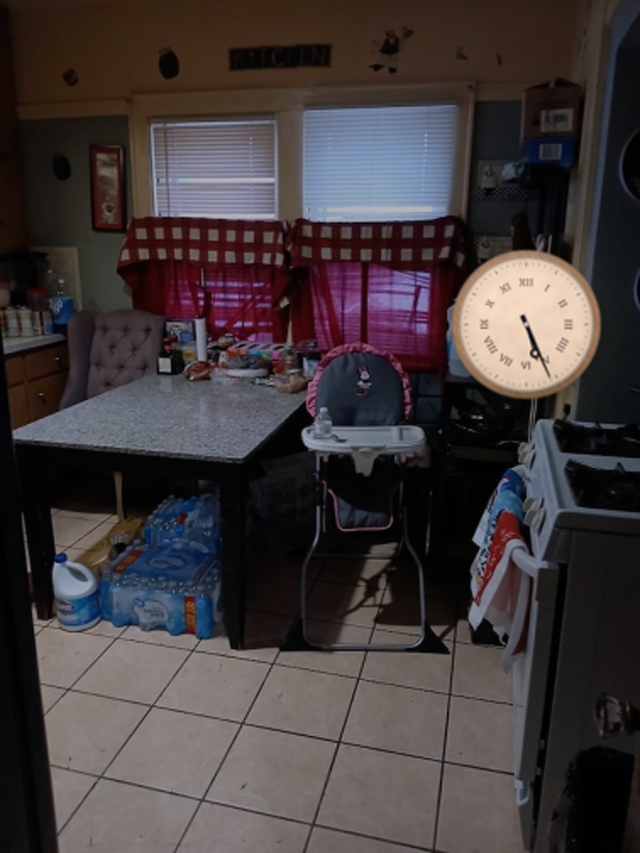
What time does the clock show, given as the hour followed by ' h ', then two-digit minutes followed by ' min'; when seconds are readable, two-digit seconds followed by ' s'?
5 h 26 min
